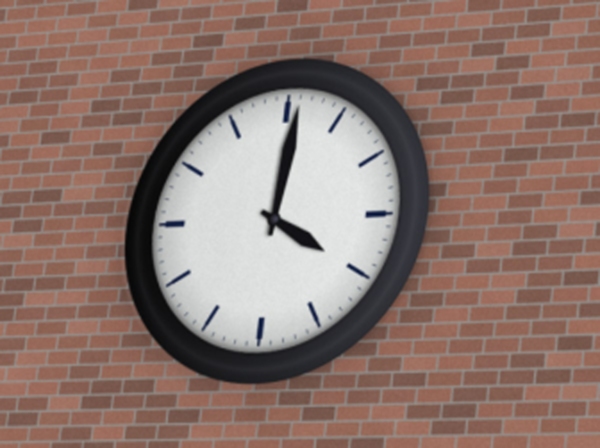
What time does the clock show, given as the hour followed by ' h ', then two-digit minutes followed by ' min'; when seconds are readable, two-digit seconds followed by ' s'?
4 h 01 min
